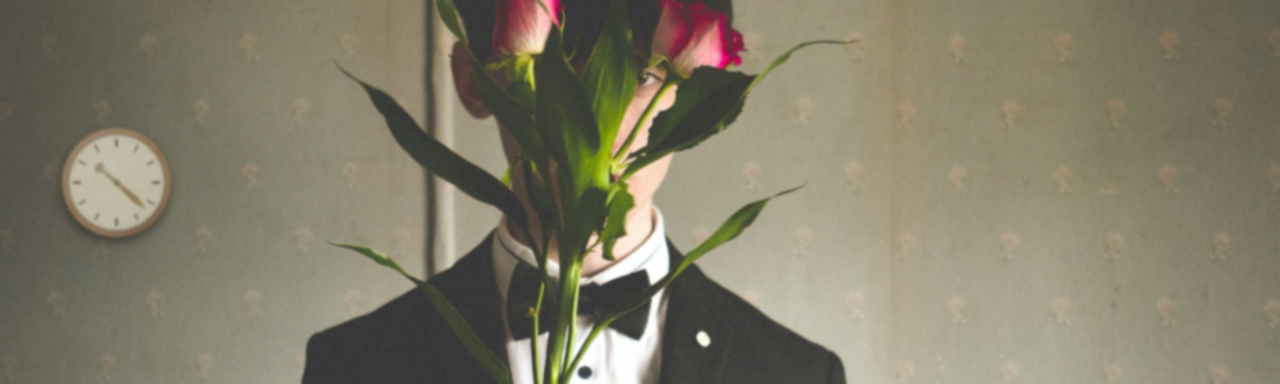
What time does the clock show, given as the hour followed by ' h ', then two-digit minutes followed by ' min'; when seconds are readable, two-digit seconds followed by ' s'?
10 h 22 min
